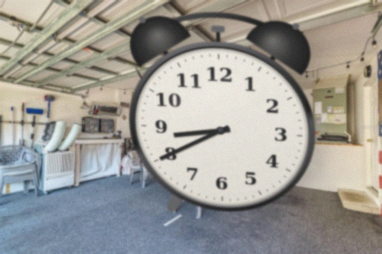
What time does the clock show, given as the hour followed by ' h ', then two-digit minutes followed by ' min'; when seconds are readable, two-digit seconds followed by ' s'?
8 h 40 min
